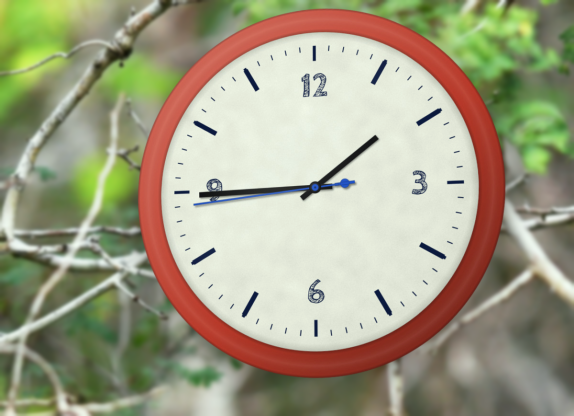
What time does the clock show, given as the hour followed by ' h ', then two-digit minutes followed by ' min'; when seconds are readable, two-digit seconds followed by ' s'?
1 h 44 min 44 s
